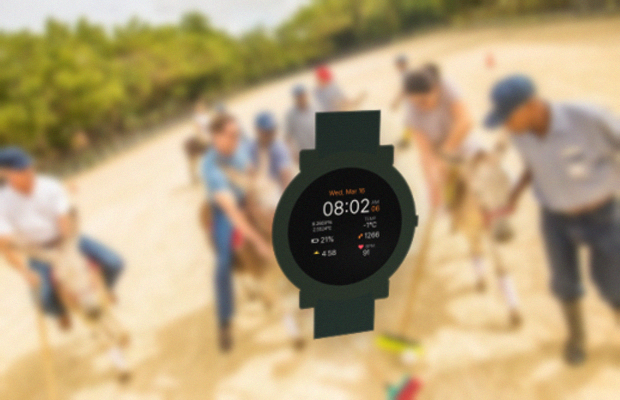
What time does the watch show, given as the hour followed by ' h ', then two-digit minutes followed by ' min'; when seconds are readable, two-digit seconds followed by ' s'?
8 h 02 min
